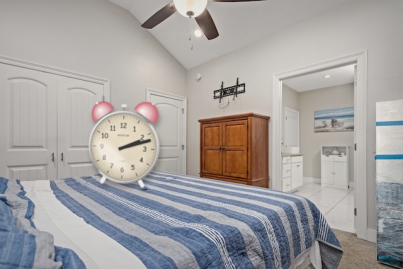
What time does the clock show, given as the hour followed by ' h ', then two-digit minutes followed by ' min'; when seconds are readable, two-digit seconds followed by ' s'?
2 h 12 min
